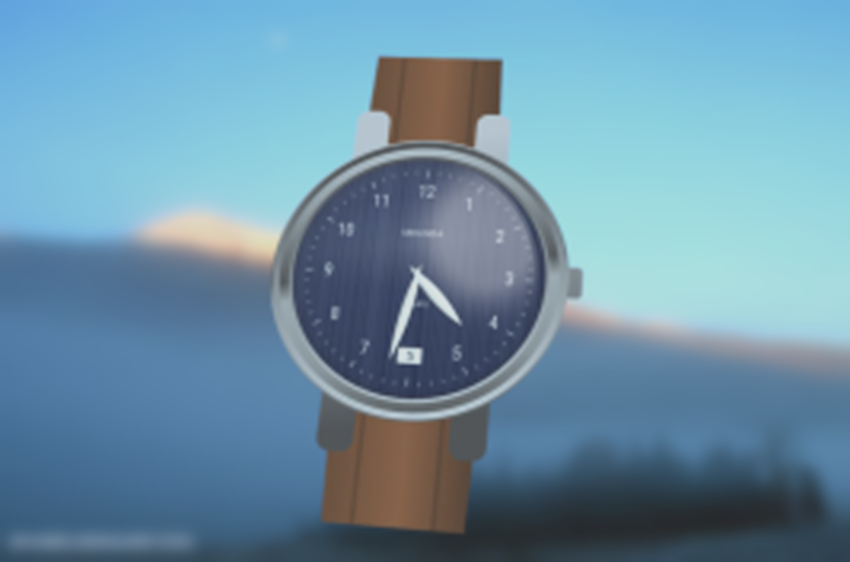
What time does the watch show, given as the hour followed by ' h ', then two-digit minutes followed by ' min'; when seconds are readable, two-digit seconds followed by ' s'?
4 h 32 min
